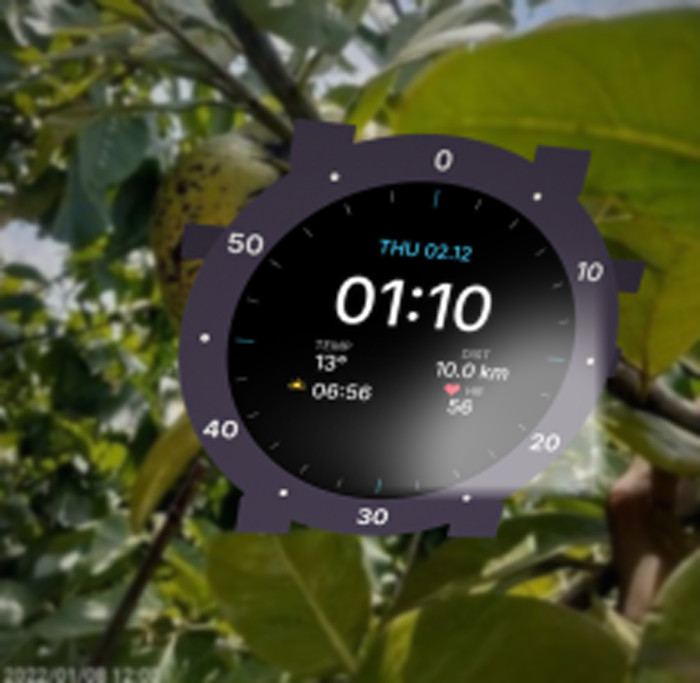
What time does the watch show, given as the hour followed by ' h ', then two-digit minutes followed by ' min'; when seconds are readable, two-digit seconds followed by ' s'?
1 h 10 min
